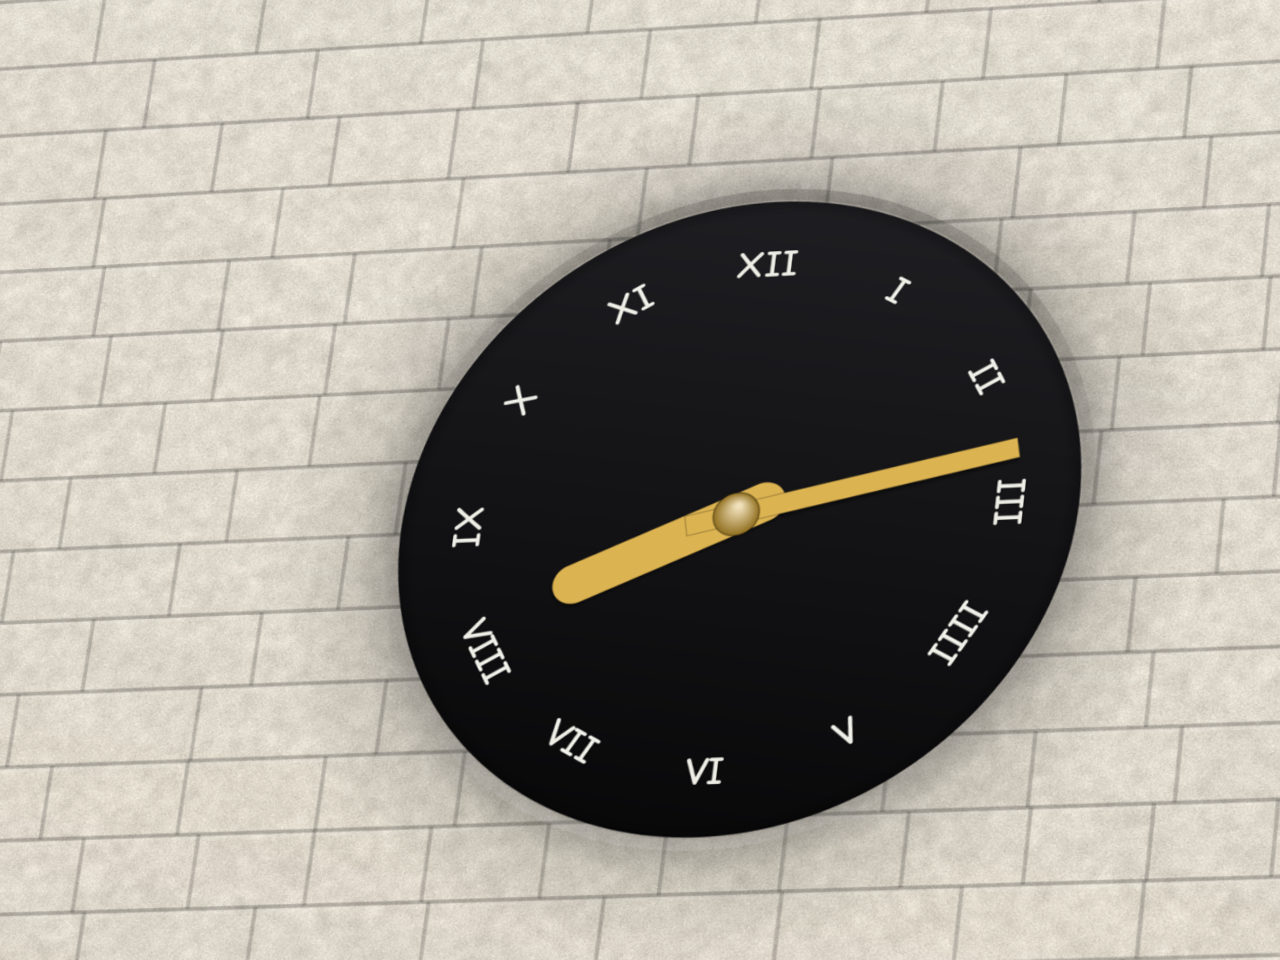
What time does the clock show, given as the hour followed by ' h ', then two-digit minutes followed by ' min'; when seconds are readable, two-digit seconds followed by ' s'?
8 h 13 min
